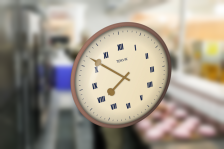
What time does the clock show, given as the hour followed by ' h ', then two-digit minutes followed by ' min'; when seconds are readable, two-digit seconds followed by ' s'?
7 h 52 min
